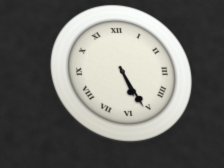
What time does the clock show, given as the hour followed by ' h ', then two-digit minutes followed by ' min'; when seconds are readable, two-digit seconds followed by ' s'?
5 h 26 min
